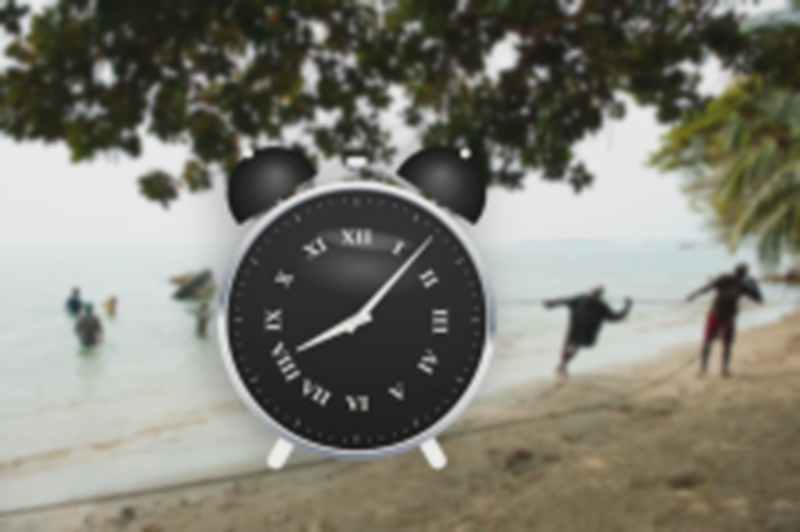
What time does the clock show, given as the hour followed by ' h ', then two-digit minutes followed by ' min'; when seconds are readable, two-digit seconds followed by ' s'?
8 h 07 min
